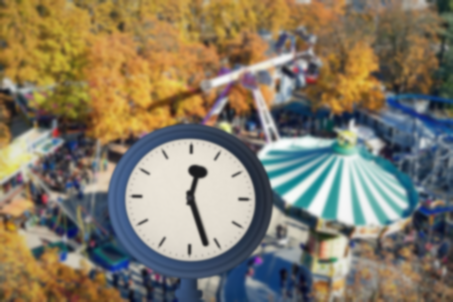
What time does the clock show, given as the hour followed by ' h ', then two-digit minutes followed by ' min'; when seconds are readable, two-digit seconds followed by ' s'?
12 h 27 min
